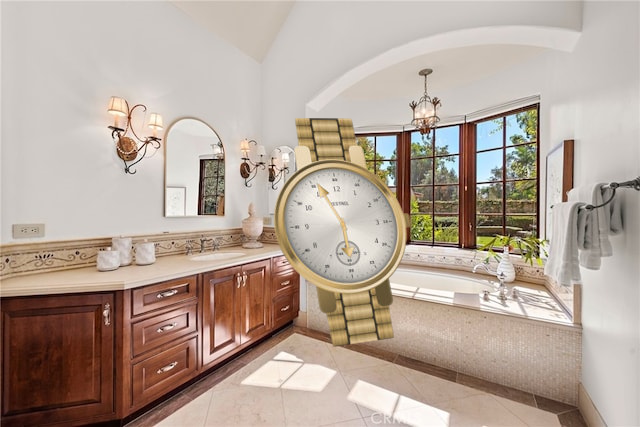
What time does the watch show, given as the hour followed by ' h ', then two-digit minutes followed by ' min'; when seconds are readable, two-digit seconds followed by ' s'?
5 h 56 min
